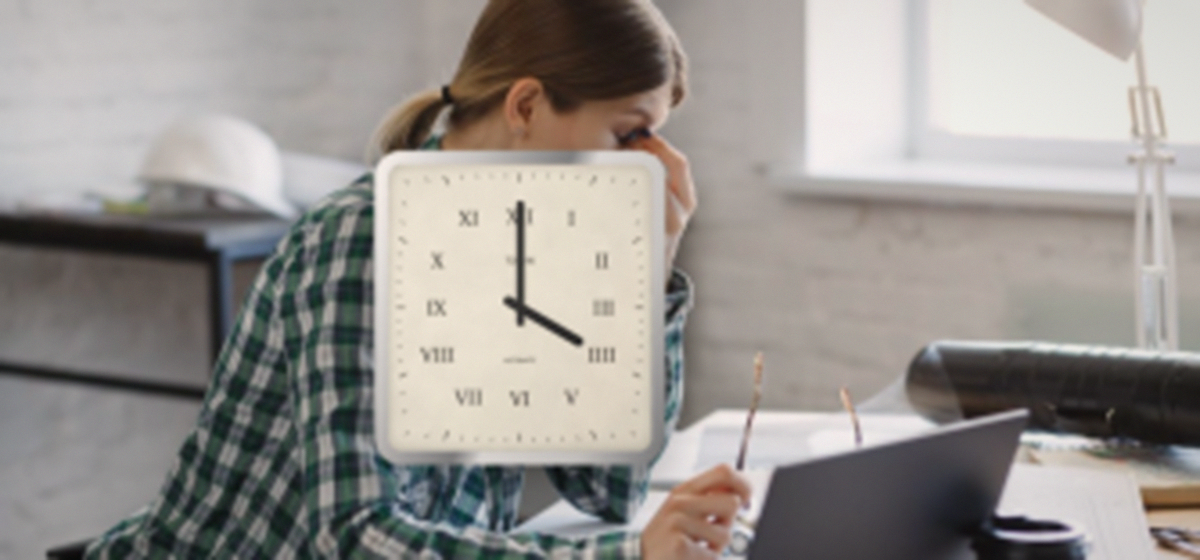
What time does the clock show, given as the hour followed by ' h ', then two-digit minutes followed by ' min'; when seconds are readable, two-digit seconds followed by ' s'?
4 h 00 min
